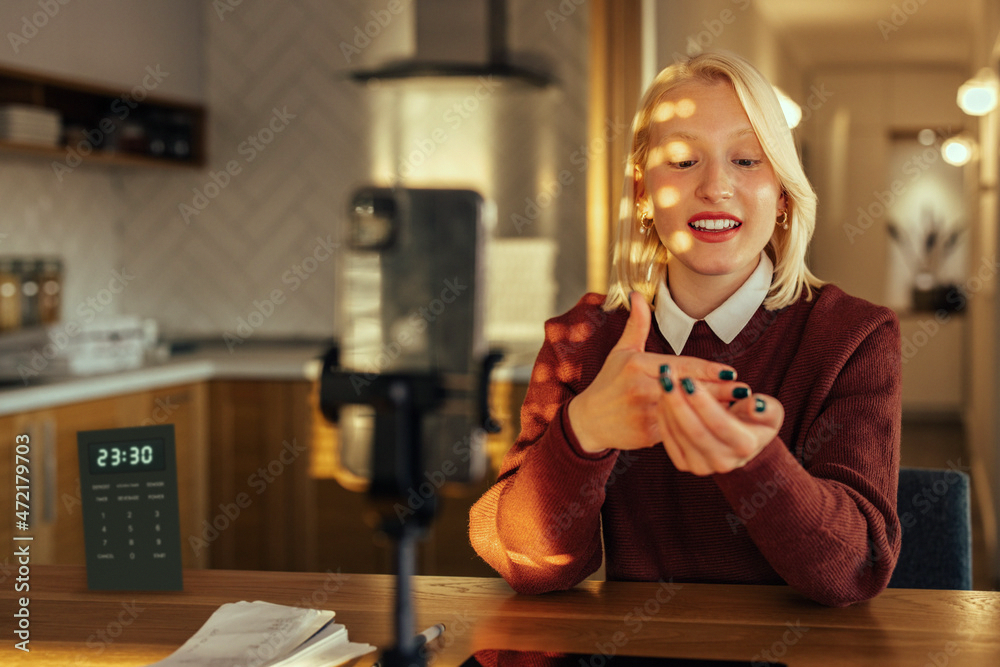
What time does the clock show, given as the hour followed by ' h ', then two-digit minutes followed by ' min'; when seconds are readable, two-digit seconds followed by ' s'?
23 h 30 min
